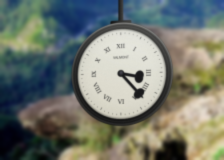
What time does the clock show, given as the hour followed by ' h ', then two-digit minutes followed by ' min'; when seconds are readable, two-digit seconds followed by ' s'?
3 h 23 min
